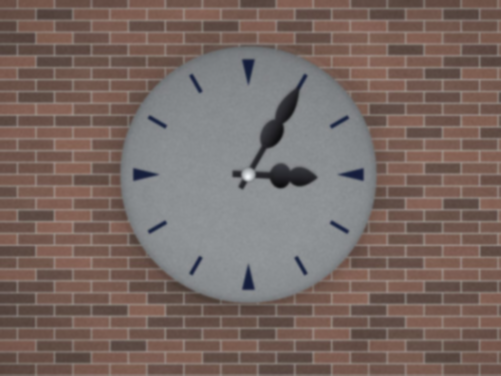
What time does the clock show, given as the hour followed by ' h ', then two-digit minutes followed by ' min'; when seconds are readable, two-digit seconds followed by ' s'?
3 h 05 min
